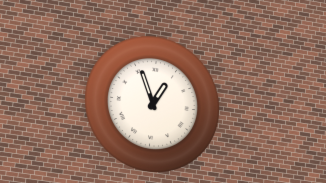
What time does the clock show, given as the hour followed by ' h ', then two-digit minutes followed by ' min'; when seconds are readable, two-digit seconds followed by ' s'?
12 h 56 min
